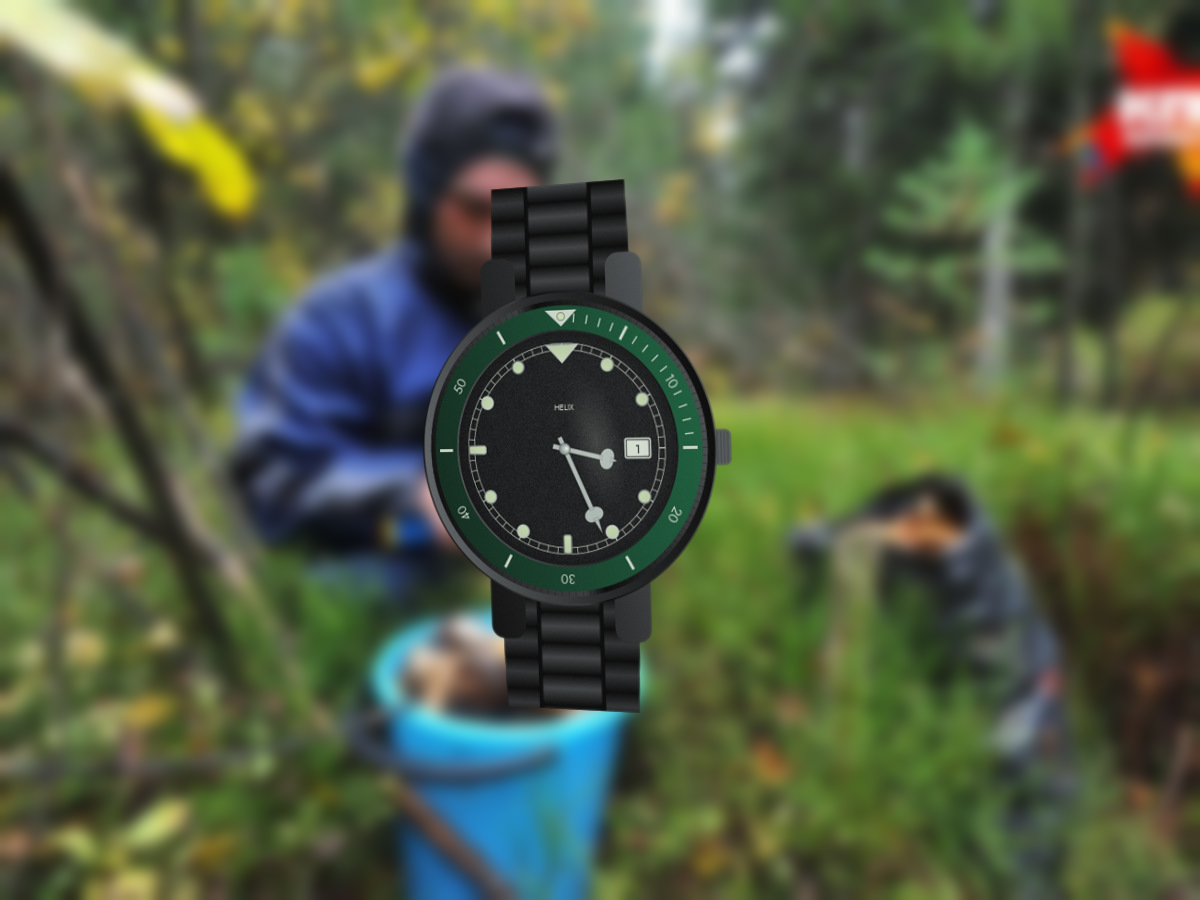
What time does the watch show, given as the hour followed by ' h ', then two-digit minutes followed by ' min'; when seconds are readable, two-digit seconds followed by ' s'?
3 h 26 min
